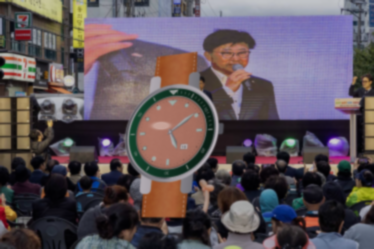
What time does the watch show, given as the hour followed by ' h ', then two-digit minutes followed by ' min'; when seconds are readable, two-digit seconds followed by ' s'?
5 h 09 min
